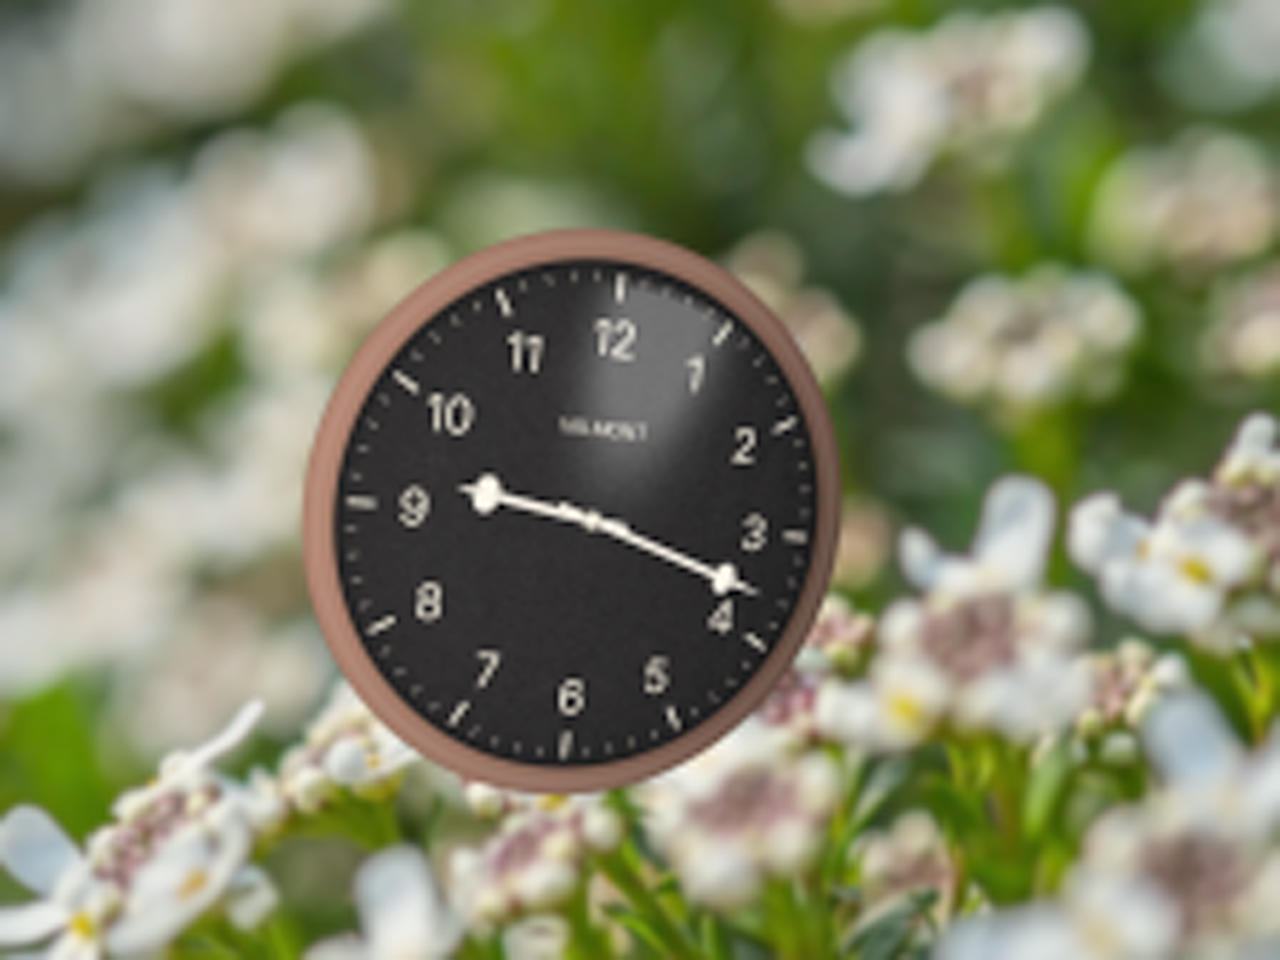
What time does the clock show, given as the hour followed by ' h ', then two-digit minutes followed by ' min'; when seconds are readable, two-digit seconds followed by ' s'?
9 h 18 min
